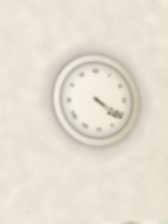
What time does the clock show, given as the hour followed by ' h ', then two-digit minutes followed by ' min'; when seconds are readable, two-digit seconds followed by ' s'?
4 h 21 min
